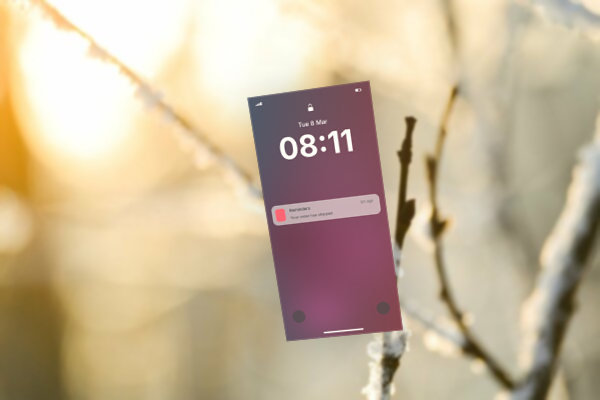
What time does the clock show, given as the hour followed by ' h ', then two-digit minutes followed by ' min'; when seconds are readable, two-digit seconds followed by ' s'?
8 h 11 min
